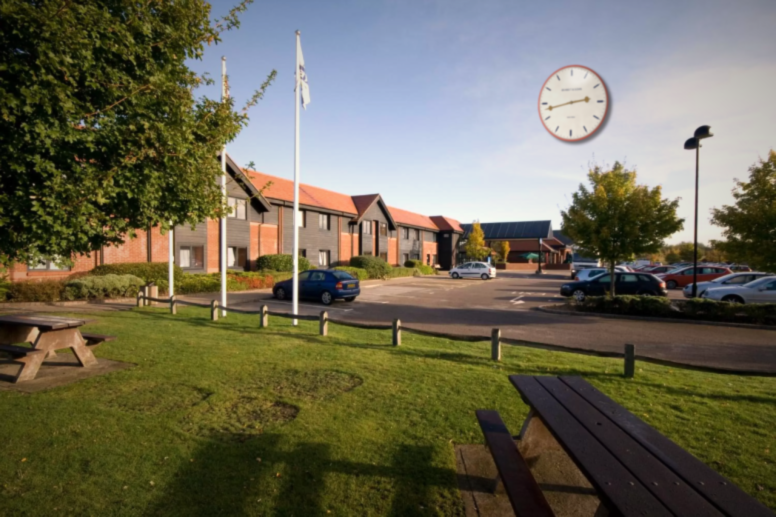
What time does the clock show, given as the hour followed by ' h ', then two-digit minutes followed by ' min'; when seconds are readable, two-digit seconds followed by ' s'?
2 h 43 min
